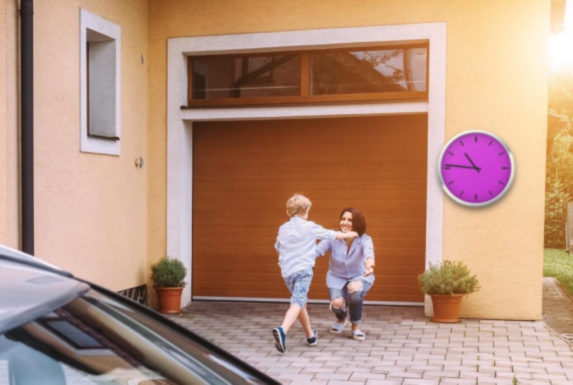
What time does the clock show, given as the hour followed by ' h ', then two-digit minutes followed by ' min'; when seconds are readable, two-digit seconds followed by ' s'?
10 h 46 min
